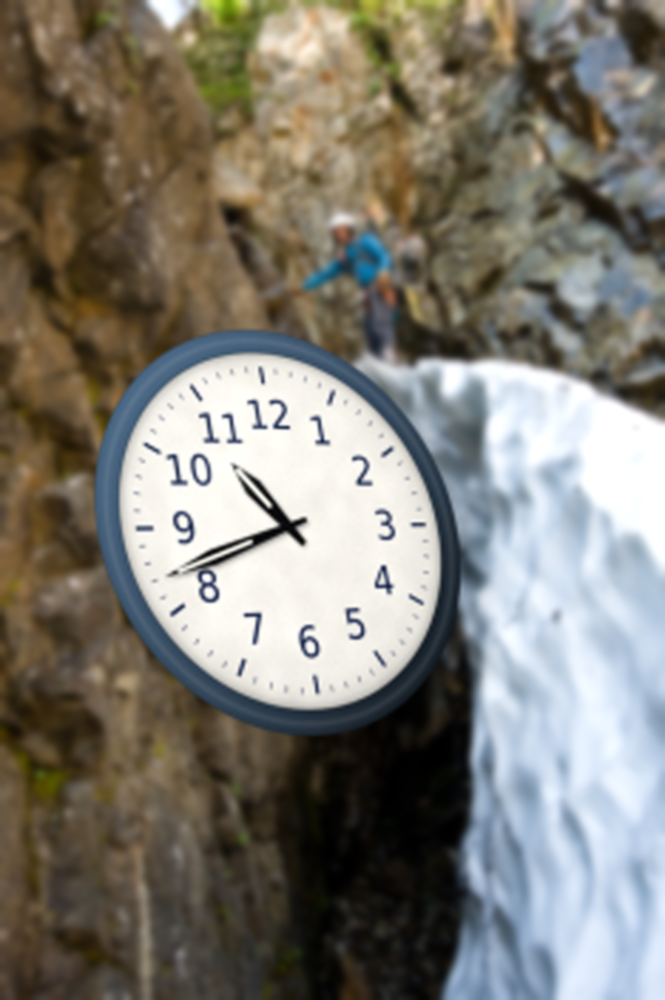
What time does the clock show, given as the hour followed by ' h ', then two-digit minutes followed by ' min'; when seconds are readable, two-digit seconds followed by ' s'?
10 h 42 min
